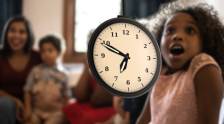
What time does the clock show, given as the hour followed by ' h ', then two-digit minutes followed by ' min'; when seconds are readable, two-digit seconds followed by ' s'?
6 h 49 min
